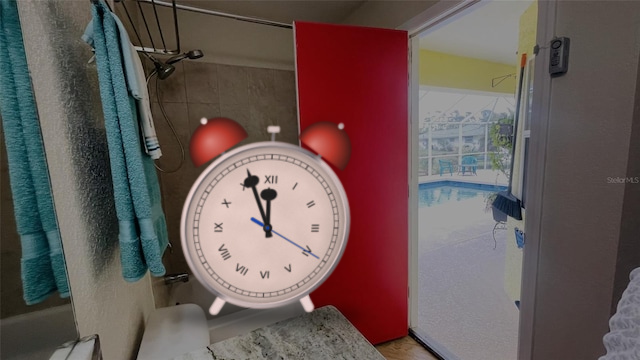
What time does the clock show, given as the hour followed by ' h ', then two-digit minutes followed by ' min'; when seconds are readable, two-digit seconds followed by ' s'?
11 h 56 min 20 s
